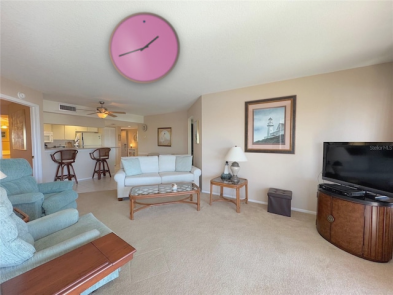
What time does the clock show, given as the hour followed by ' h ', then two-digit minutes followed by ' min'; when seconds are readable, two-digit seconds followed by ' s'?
1 h 42 min
